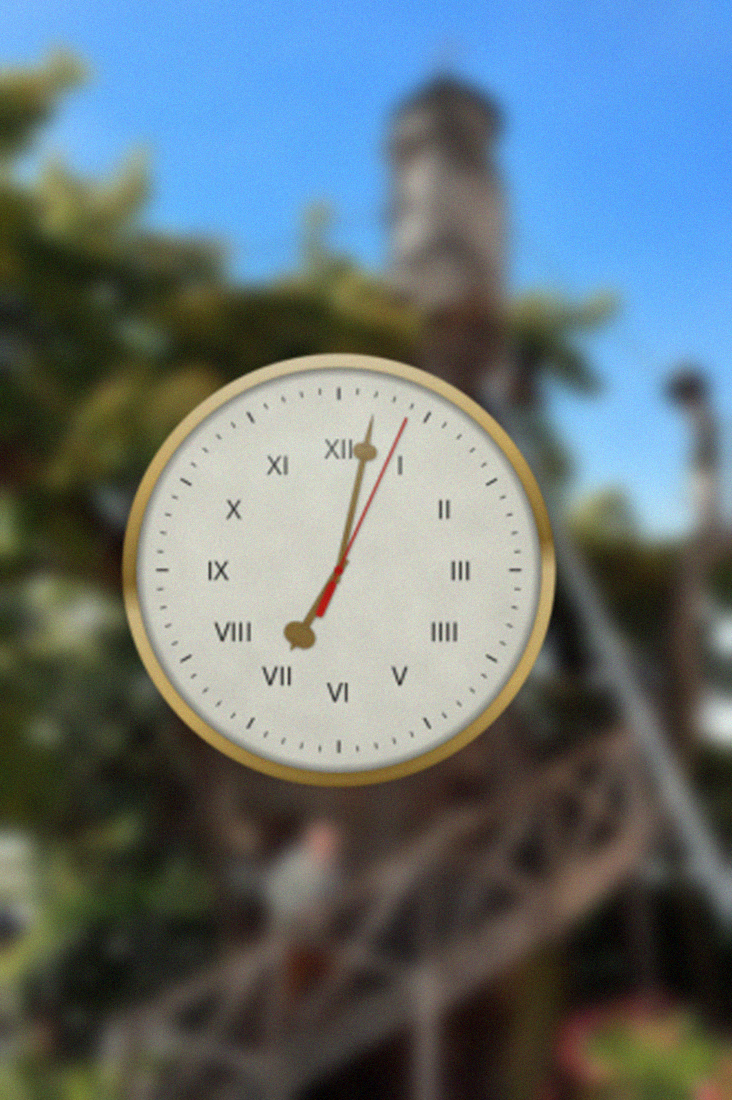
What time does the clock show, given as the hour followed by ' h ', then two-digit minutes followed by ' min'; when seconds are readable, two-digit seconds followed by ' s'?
7 h 02 min 04 s
